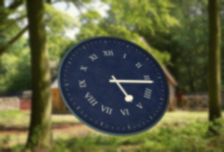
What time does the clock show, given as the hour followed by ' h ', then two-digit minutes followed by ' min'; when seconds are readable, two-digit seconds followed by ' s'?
5 h 16 min
